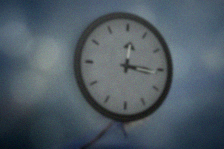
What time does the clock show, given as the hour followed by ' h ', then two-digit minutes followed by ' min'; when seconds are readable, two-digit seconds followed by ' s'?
12 h 16 min
